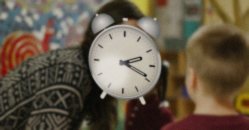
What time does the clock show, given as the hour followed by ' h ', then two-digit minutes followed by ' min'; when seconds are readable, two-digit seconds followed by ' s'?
2 h 19 min
